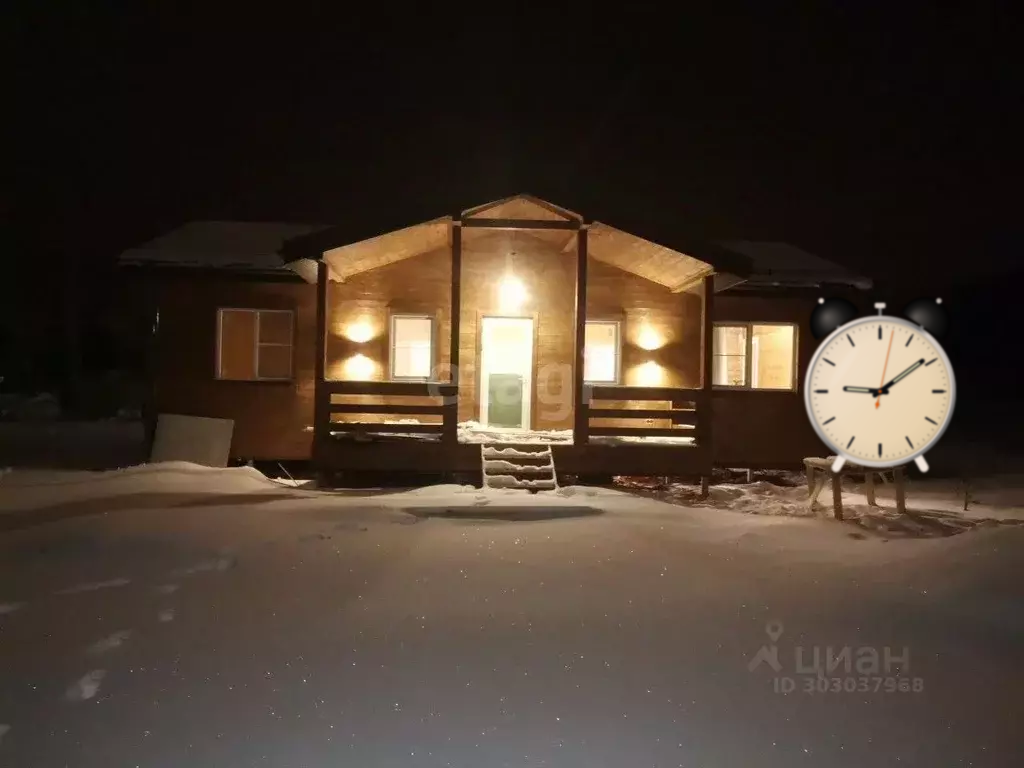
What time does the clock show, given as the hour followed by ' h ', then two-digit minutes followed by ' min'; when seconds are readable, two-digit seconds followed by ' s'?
9 h 09 min 02 s
